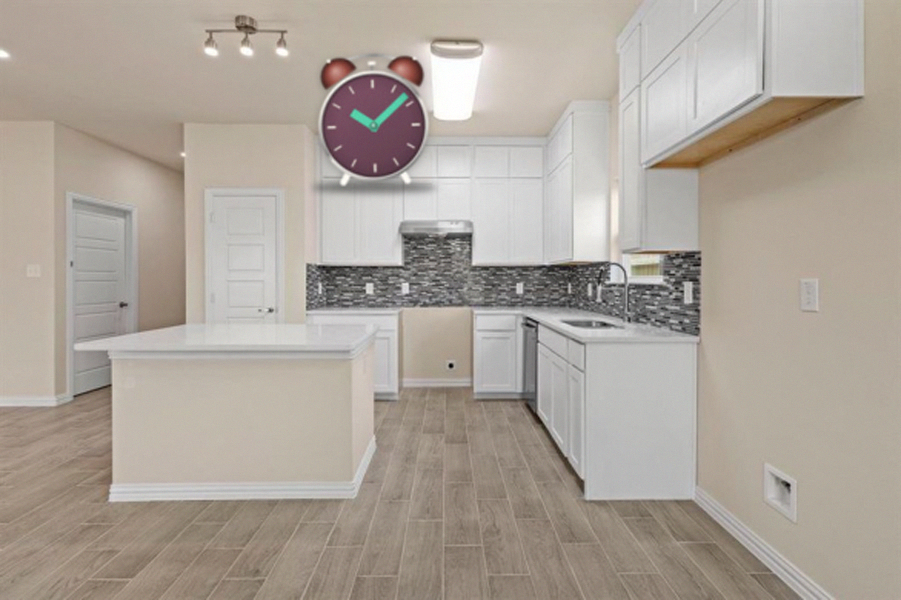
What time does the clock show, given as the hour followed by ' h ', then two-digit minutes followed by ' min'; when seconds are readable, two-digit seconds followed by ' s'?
10 h 08 min
